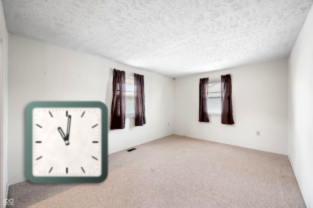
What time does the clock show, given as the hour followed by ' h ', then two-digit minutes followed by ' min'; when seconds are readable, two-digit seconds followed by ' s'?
11 h 01 min
